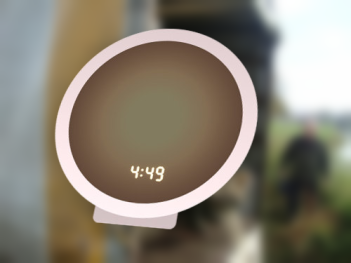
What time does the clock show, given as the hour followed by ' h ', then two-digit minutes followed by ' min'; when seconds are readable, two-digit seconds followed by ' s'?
4 h 49 min
